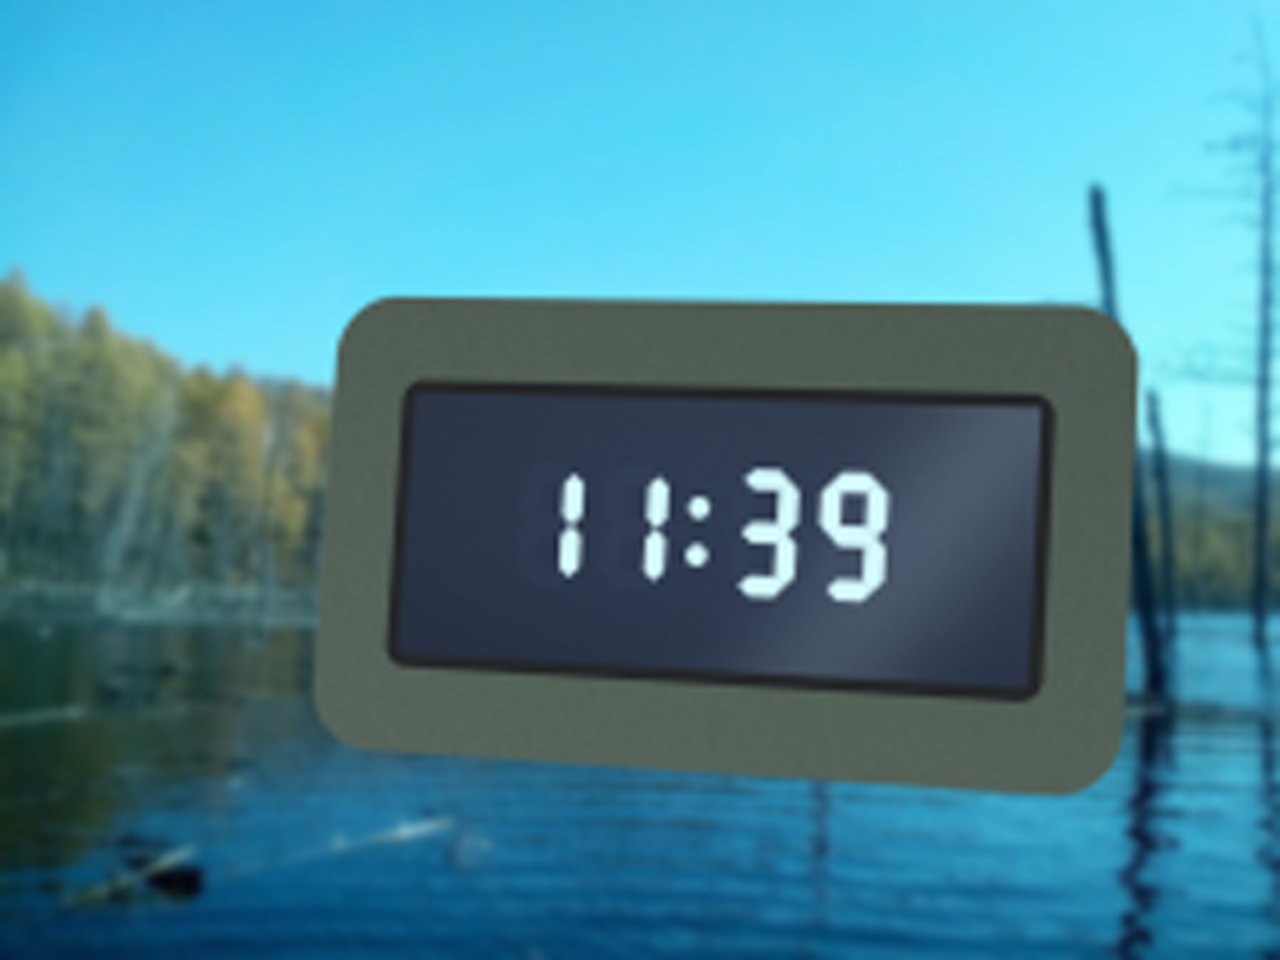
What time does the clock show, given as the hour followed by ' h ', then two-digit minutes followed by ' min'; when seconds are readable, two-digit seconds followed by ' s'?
11 h 39 min
